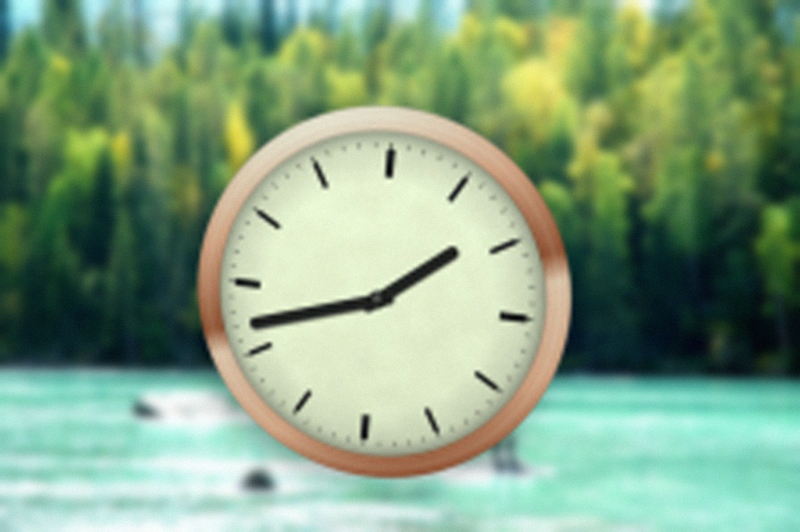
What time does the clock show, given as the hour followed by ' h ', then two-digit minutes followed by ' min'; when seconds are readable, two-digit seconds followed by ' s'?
1 h 42 min
